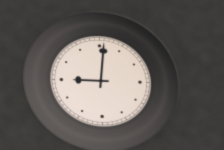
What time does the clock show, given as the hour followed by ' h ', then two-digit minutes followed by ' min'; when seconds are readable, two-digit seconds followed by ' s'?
9 h 01 min
